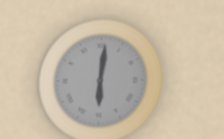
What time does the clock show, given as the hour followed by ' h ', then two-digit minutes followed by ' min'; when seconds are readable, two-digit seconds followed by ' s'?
6 h 01 min
